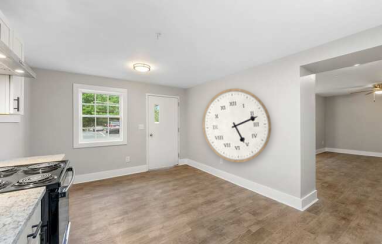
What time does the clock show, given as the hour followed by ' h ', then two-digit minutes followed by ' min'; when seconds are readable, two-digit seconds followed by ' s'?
5 h 12 min
